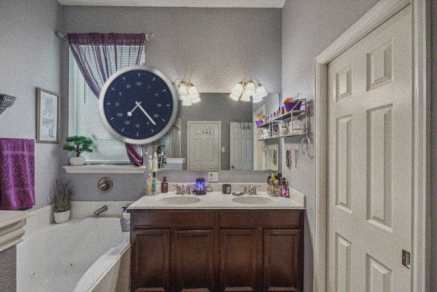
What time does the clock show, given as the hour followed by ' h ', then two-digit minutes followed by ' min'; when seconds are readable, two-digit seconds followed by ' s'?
7 h 23 min
